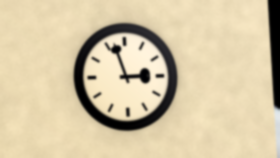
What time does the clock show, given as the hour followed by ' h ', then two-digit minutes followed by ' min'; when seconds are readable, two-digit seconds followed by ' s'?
2 h 57 min
